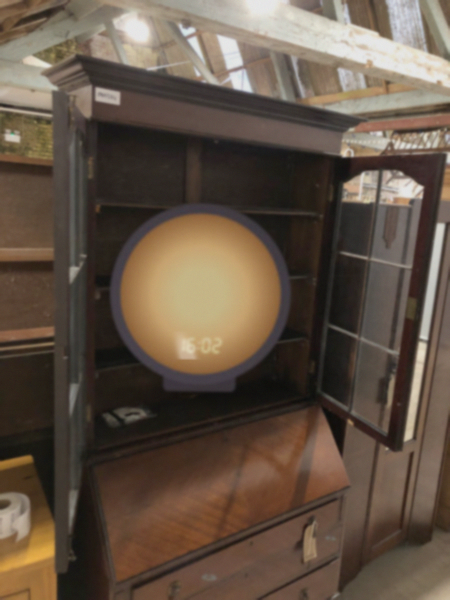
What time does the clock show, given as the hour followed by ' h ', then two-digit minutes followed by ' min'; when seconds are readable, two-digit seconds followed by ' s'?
16 h 02 min
